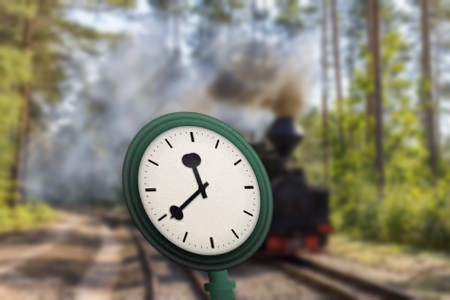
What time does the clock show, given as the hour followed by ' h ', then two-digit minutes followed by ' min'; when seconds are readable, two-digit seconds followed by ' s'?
11 h 39 min
